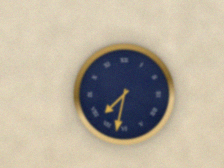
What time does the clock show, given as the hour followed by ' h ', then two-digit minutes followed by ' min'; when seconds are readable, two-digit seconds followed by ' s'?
7 h 32 min
